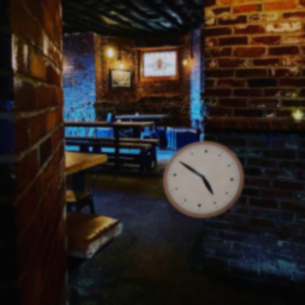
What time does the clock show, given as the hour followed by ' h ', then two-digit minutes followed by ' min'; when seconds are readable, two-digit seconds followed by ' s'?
4 h 50 min
